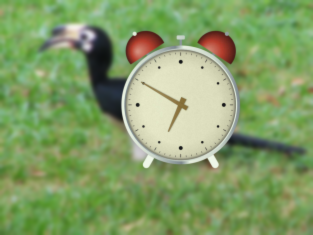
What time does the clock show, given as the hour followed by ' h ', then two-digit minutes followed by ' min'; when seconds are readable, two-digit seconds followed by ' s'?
6 h 50 min
